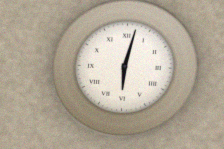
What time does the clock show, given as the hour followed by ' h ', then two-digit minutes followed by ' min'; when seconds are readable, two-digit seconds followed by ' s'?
6 h 02 min
